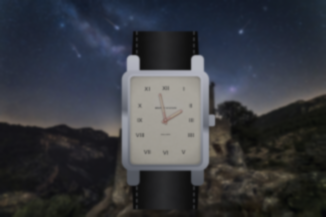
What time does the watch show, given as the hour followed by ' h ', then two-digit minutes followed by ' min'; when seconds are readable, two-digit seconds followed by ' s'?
1 h 58 min
